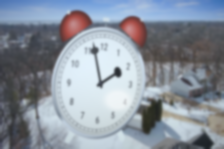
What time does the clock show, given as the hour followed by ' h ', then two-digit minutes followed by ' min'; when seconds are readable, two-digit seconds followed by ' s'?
1 h 57 min
